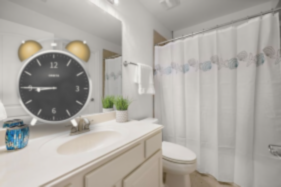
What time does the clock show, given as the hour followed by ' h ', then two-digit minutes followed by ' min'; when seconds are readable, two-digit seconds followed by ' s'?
8 h 45 min
